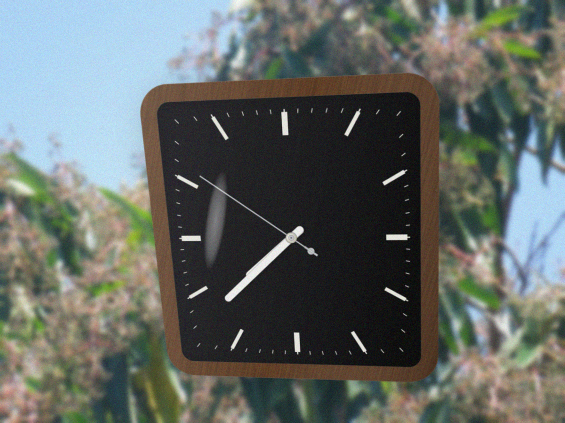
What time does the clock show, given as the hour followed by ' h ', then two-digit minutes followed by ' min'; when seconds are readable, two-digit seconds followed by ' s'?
7 h 37 min 51 s
